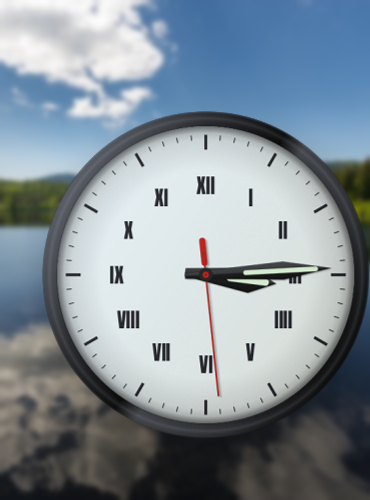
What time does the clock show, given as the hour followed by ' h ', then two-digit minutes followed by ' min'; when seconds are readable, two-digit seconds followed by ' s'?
3 h 14 min 29 s
